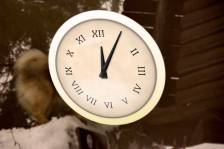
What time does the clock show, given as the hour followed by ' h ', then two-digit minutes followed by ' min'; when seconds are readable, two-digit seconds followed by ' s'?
12 h 05 min
